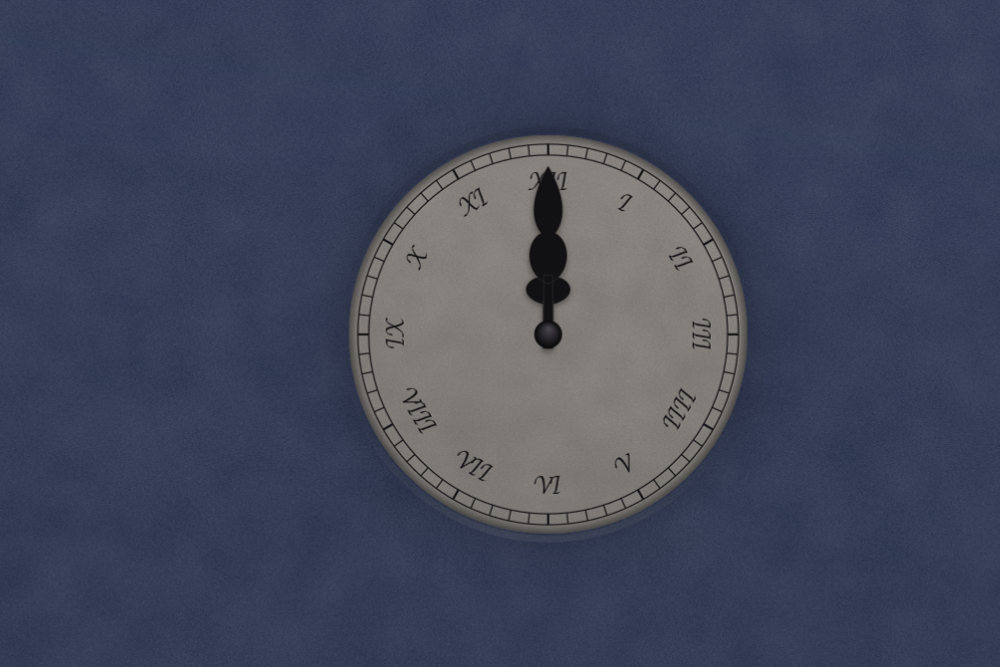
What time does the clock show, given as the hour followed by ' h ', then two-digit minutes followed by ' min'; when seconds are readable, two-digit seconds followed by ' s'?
12 h 00 min
